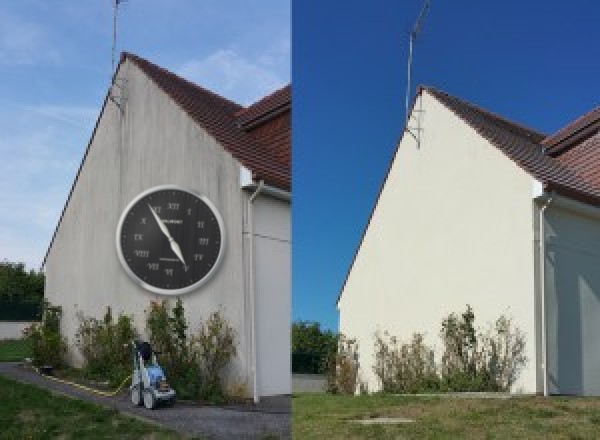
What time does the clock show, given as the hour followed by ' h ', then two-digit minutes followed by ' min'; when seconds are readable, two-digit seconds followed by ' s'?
4 h 54 min
